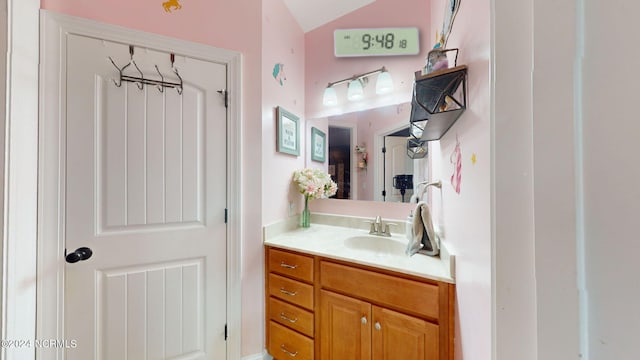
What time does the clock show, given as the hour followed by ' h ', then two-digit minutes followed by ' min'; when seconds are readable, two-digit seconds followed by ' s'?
9 h 48 min
